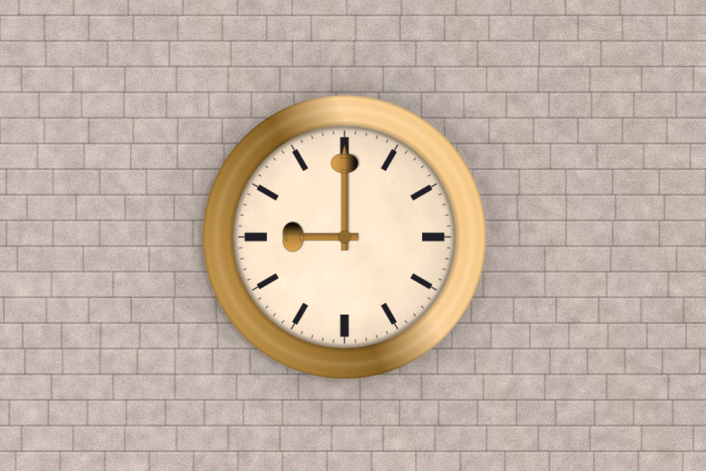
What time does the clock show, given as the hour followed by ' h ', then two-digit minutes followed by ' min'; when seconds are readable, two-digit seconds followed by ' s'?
9 h 00 min
